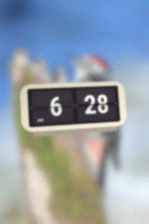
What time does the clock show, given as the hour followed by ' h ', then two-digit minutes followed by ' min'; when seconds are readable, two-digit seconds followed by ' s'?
6 h 28 min
